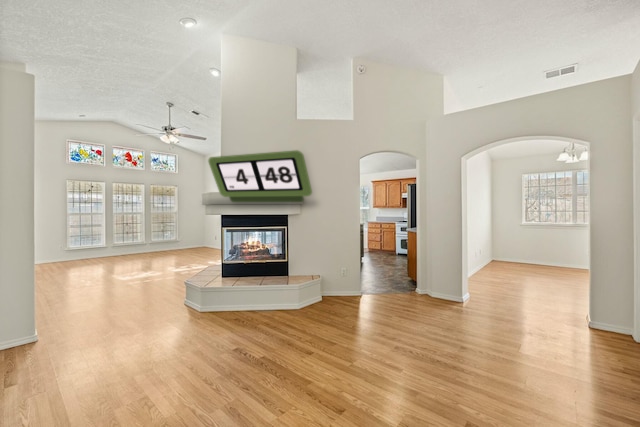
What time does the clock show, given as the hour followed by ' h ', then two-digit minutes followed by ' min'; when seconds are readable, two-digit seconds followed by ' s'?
4 h 48 min
